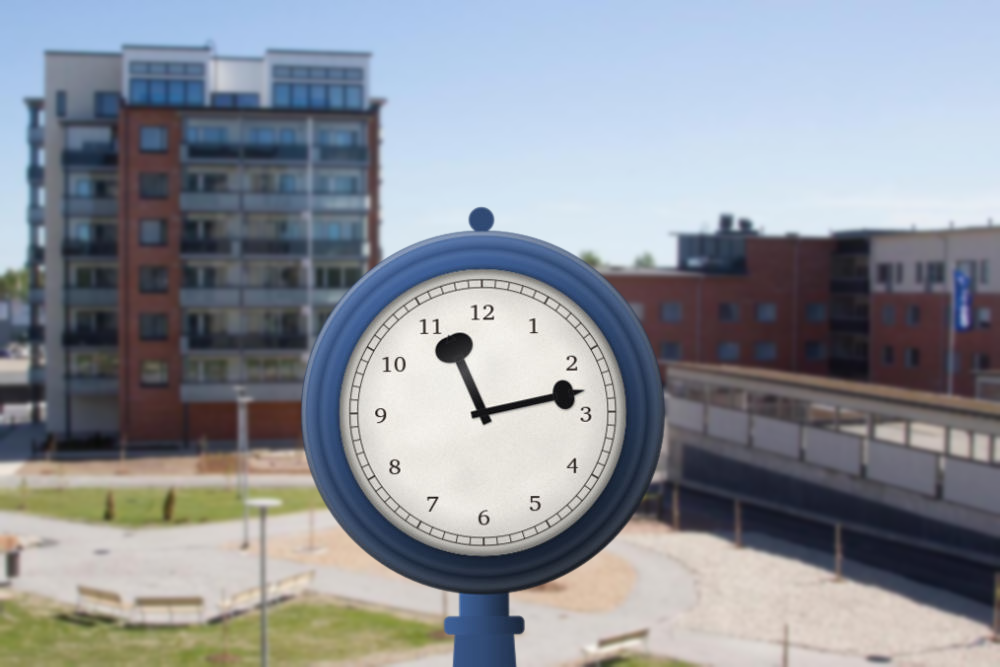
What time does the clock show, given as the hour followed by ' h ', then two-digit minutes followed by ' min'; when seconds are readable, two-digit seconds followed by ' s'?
11 h 13 min
